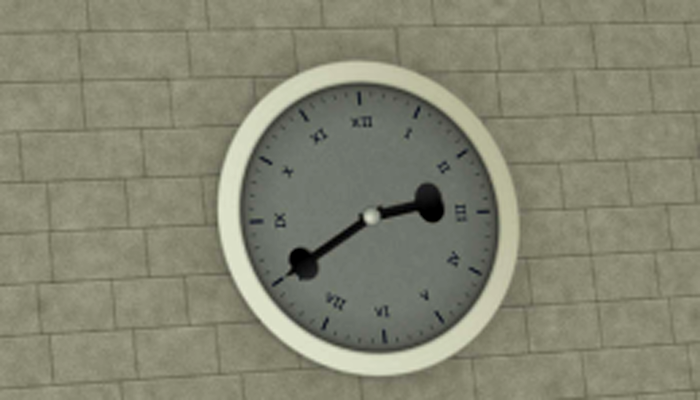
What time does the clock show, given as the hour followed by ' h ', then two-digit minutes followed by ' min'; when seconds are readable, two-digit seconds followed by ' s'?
2 h 40 min
